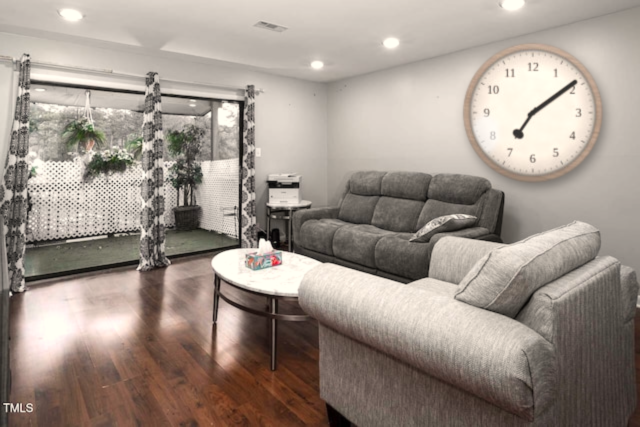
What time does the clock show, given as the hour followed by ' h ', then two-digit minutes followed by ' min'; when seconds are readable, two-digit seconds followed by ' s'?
7 h 09 min
